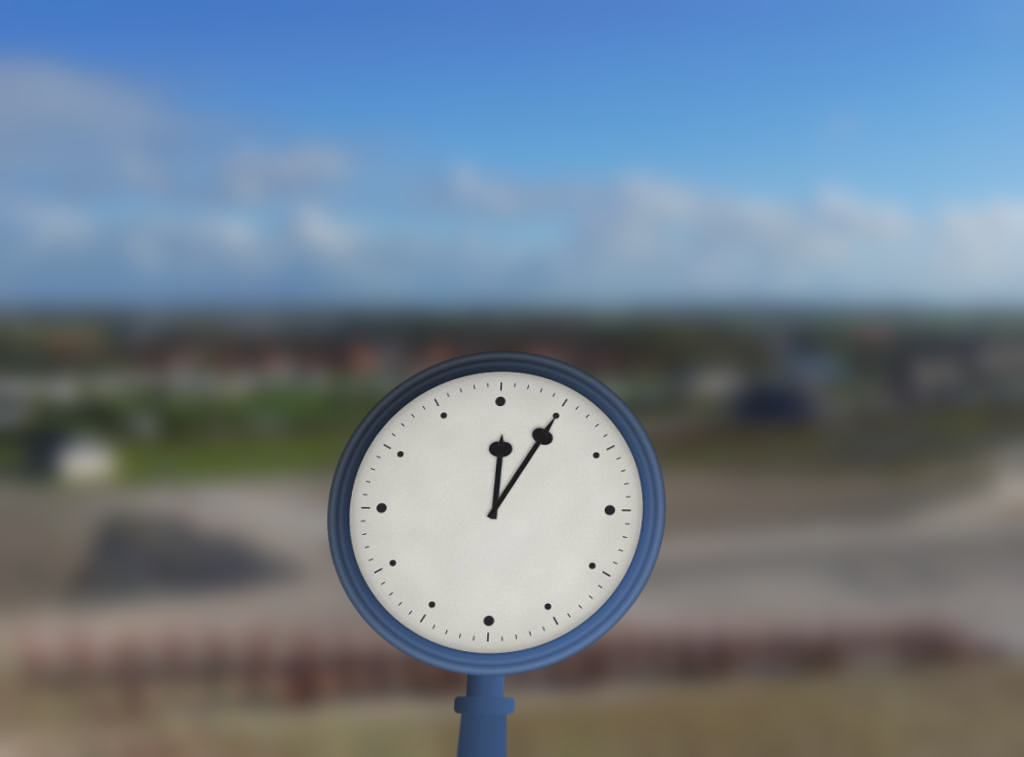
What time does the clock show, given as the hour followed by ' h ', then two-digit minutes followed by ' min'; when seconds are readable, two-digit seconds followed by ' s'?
12 h 05 min
